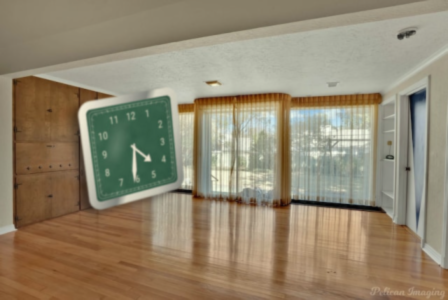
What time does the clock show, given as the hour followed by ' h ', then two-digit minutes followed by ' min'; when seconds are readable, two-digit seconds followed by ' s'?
4 h 31 min
